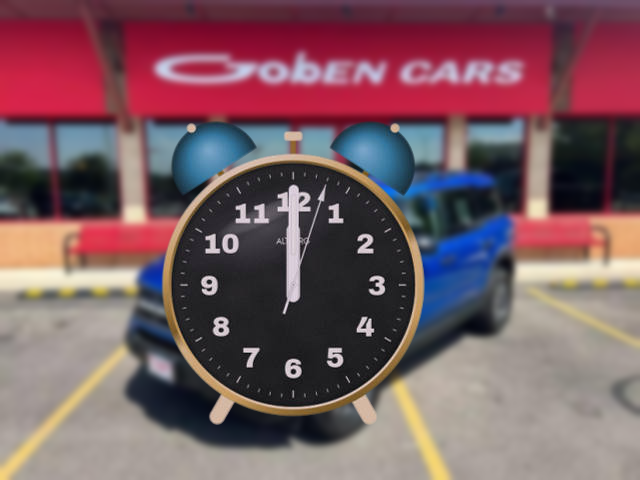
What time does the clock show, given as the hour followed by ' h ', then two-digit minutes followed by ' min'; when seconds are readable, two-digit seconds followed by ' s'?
12 h 00 min 03 s
